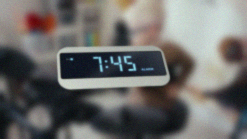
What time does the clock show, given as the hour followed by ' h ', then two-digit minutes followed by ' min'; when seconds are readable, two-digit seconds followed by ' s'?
7 h 45 min
